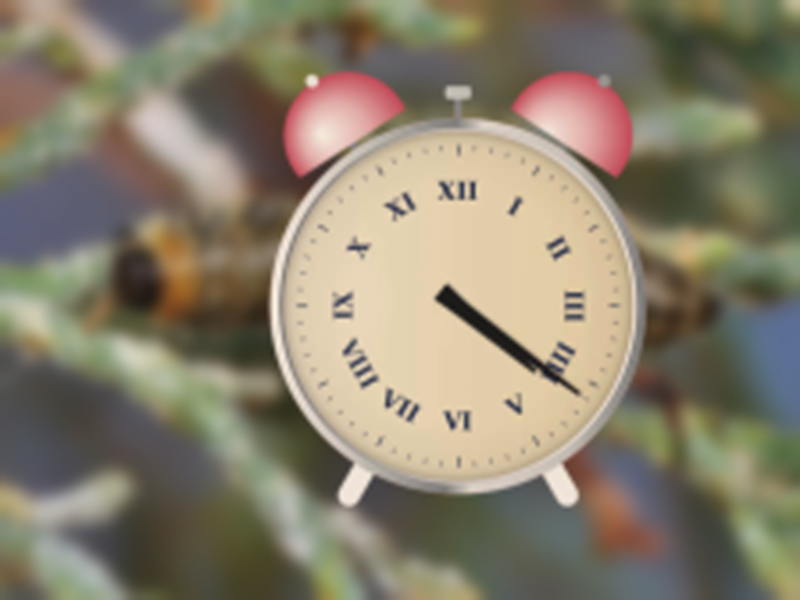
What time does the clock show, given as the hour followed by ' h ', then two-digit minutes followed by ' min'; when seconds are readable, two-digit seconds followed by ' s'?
4 h 21 min
